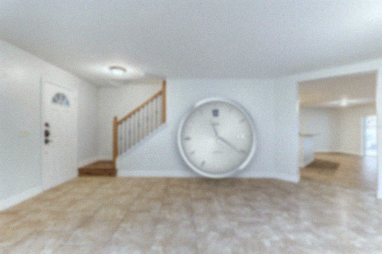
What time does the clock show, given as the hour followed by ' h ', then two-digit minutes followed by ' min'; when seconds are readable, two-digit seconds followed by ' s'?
11 h 21 min
